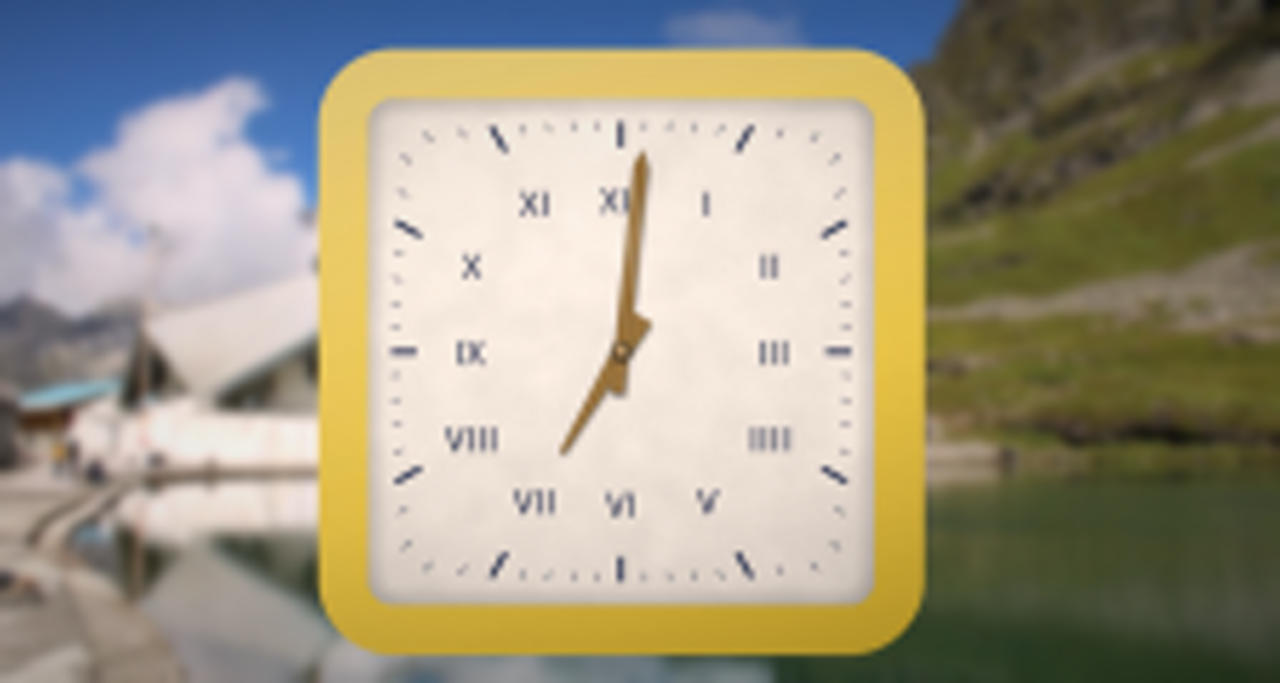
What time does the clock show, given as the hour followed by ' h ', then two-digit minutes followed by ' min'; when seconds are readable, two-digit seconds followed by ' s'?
7 h 01 min
